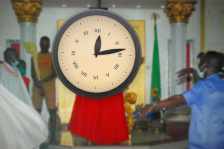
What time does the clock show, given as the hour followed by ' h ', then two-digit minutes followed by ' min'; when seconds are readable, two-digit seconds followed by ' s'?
12 h 13 min
